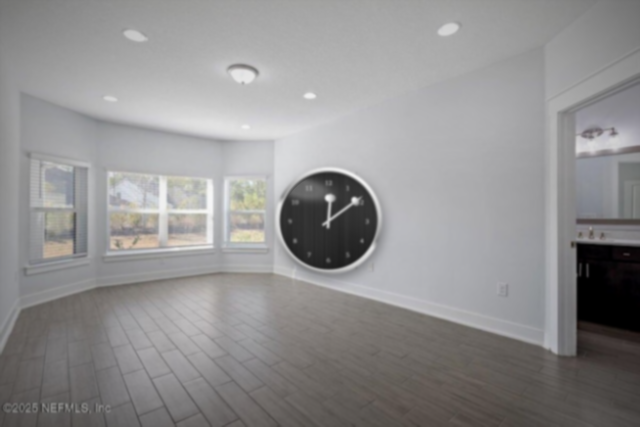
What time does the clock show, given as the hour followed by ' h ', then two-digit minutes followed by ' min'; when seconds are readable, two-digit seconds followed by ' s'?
12 h 09 min
